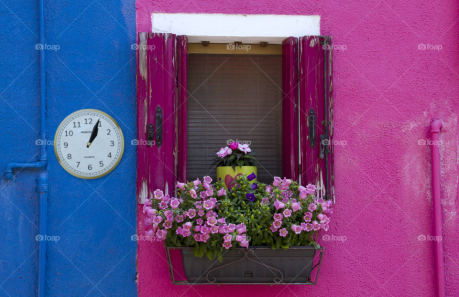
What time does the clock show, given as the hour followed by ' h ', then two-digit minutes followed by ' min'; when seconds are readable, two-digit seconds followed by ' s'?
1 h 04 min
